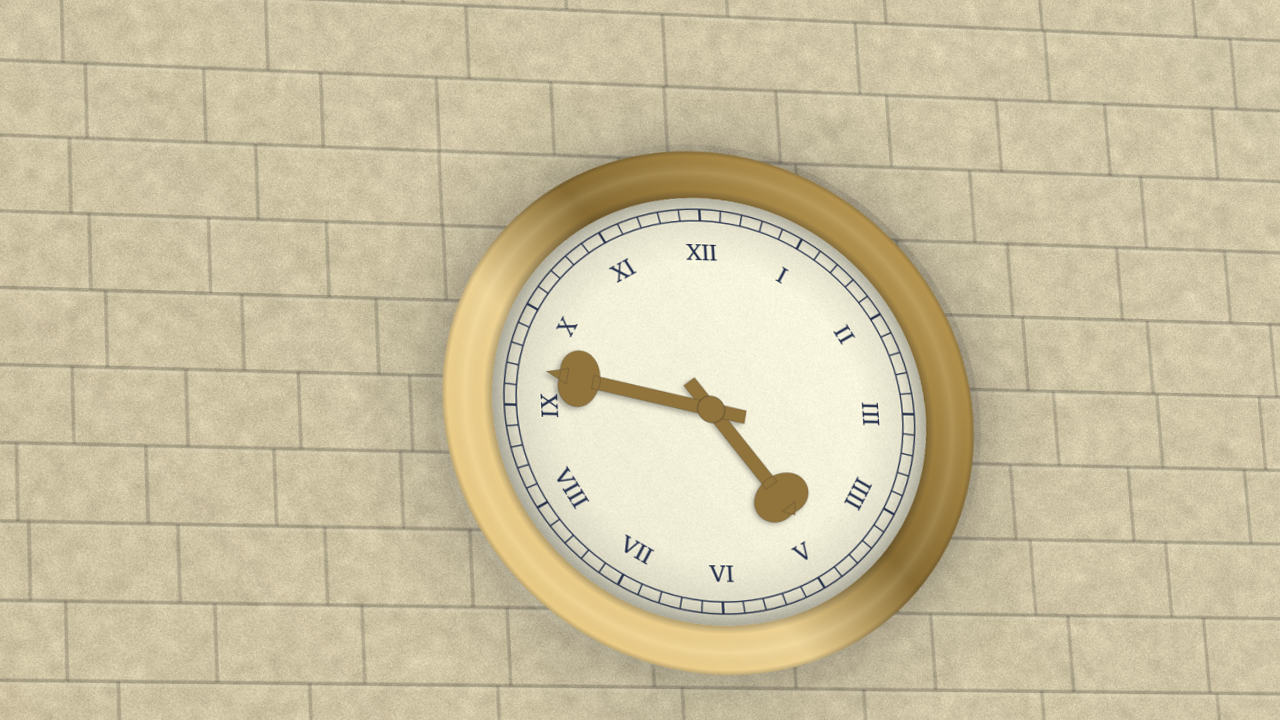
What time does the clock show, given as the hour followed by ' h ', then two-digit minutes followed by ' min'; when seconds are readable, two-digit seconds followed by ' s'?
4 h 47 min
